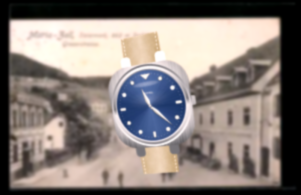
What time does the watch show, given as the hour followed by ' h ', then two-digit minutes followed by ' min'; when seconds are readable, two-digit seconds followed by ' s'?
11 h 23 min
